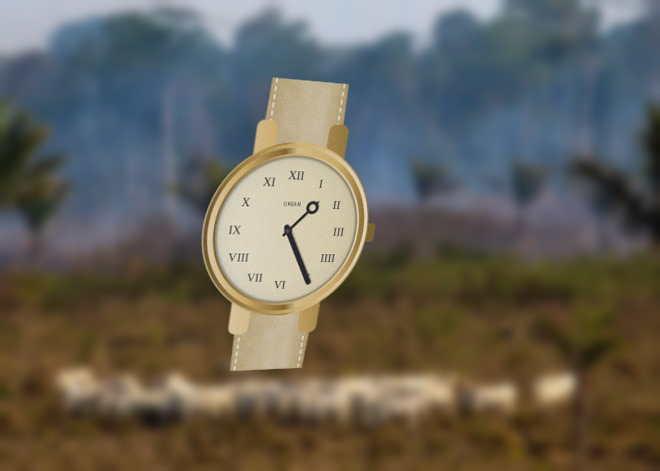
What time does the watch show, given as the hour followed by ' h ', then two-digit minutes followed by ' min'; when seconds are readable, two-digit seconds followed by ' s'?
1 h 25 min
